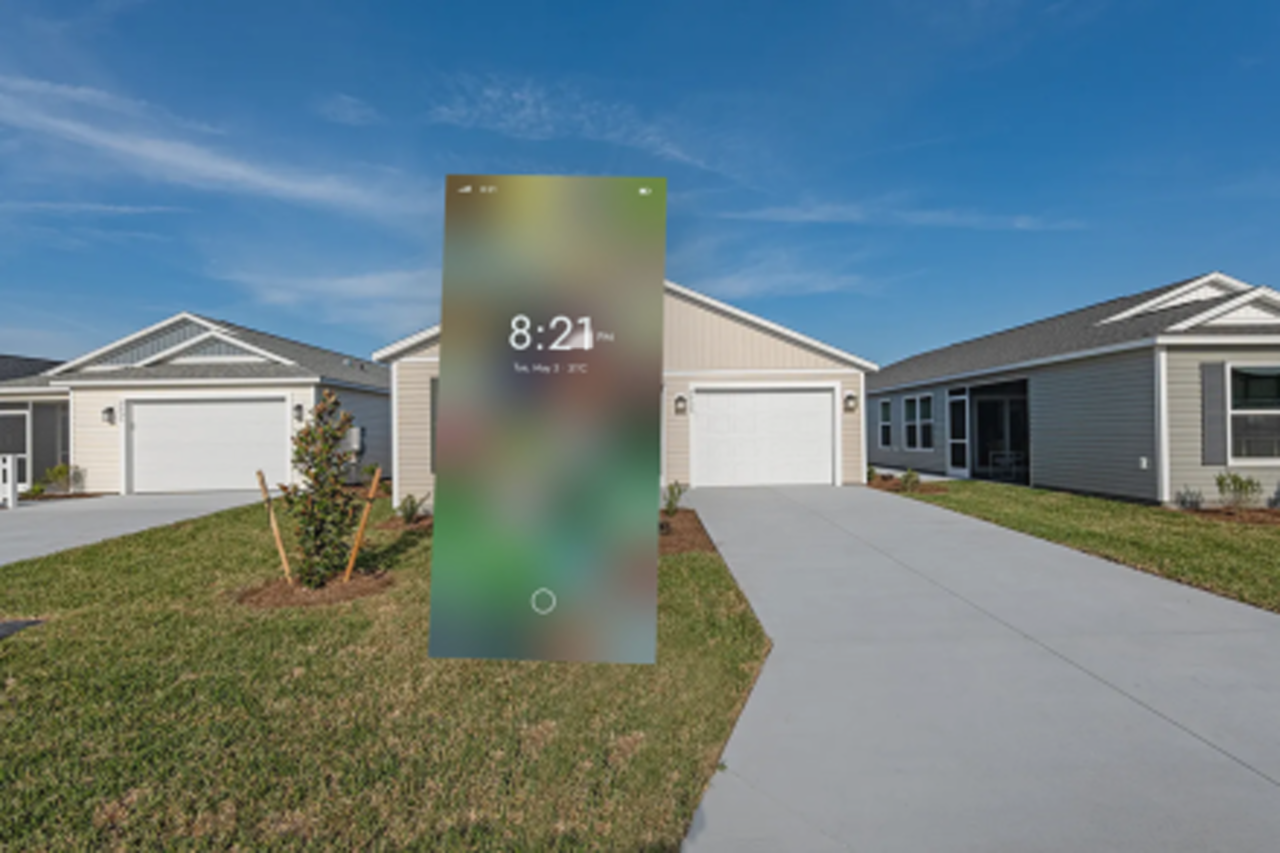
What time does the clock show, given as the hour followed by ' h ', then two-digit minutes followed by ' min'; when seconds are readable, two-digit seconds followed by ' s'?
8 h 21 min
